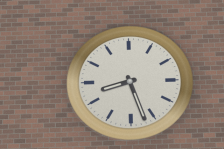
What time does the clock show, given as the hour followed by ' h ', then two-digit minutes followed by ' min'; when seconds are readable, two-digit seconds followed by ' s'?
8 h 27 min
